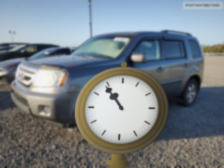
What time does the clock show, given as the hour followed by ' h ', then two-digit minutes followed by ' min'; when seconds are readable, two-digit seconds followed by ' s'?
10 h 54 min
